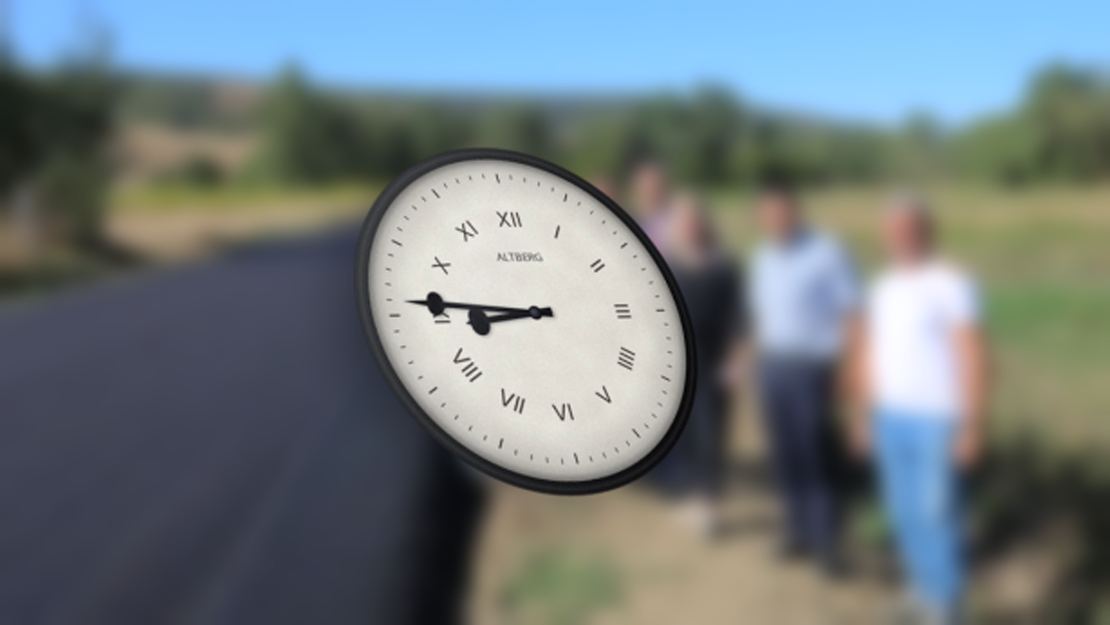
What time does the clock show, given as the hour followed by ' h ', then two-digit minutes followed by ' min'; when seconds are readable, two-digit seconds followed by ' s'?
8 h 46 min
